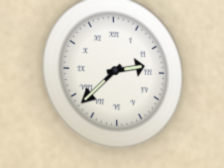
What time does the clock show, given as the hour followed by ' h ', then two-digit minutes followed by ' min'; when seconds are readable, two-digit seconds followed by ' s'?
2 h 38 min
